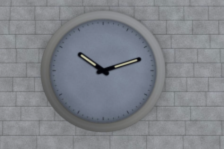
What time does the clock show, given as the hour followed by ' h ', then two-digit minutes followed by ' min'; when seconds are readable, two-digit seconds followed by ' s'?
10 h 12 min
